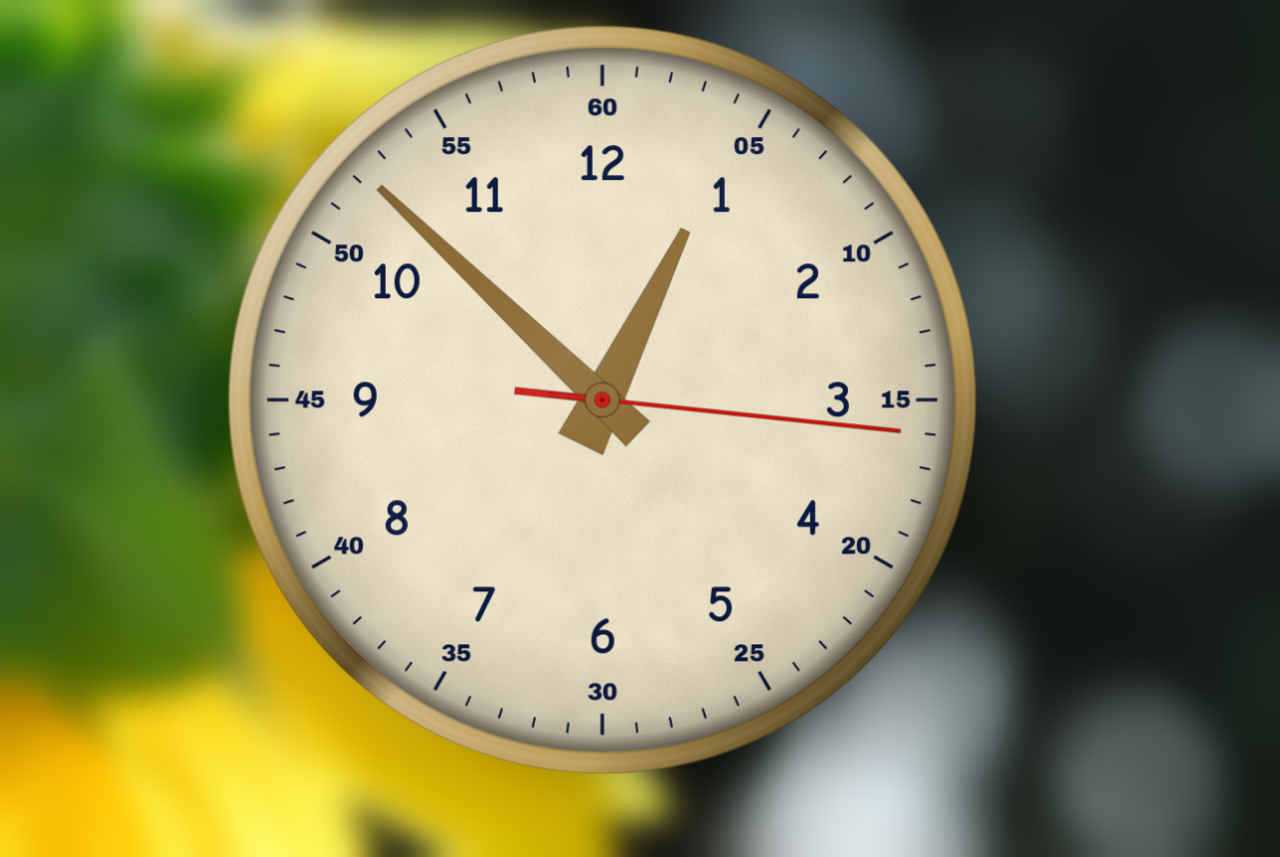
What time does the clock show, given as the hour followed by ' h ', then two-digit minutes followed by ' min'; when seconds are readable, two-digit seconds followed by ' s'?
12 h 52 min 16 s
